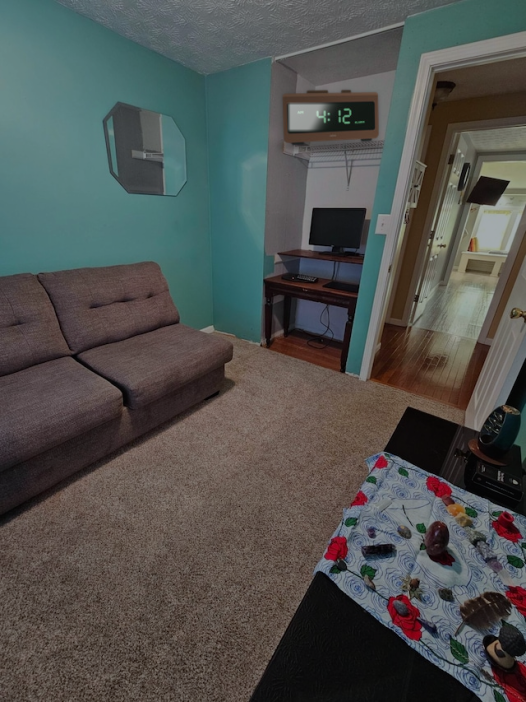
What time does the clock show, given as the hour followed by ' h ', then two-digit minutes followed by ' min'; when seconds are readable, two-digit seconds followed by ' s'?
4 h 12 min
